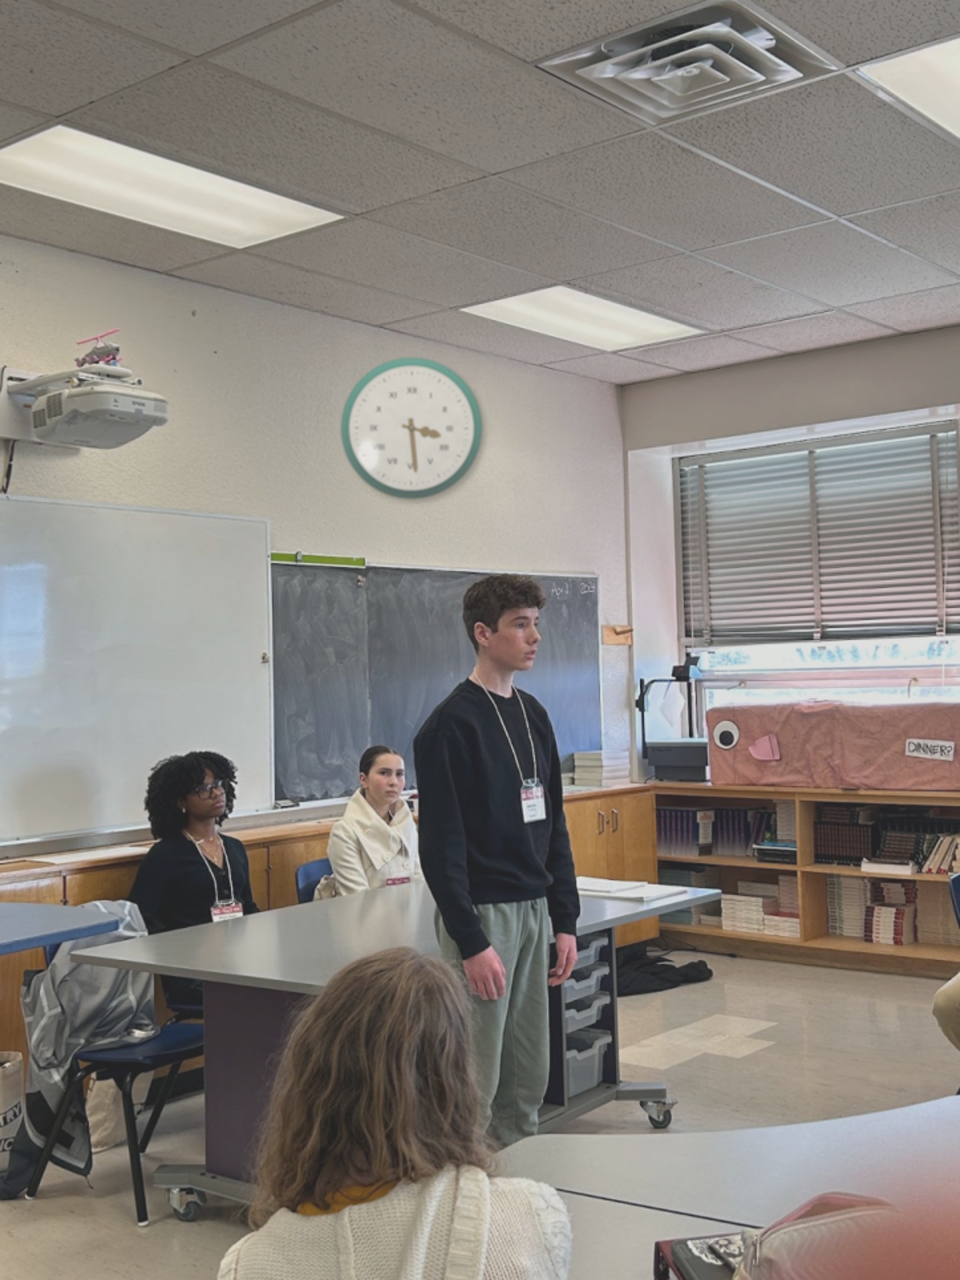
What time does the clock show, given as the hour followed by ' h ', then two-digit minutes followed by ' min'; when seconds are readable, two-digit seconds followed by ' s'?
3 h 29 min
